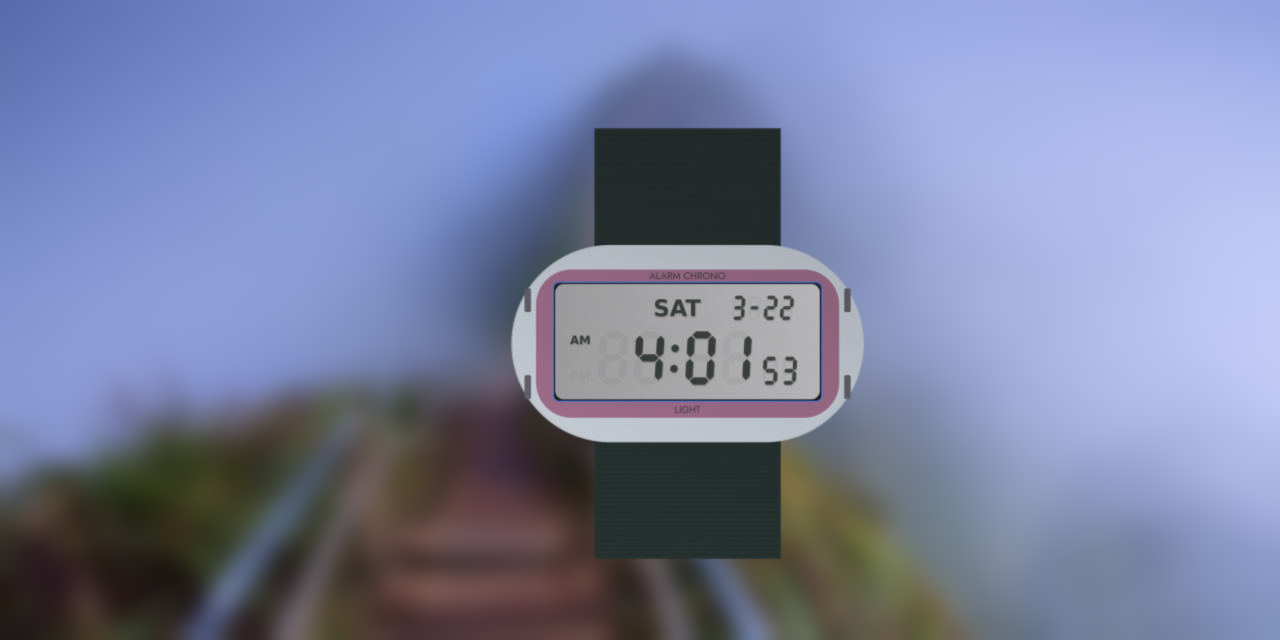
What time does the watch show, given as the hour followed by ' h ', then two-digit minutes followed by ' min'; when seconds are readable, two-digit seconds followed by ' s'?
4 h 01 min 53 s
